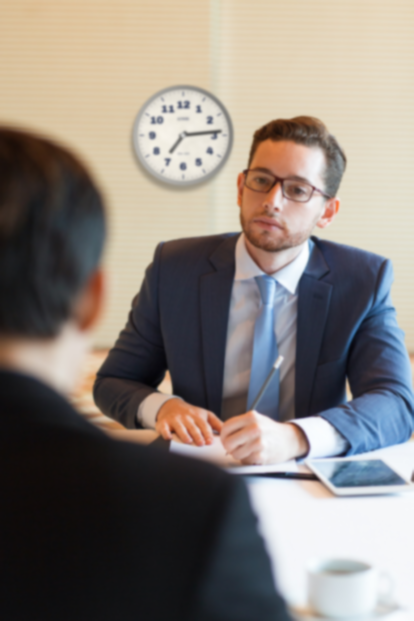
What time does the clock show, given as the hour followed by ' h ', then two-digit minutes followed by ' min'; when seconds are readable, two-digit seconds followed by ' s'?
7 h 14 min
